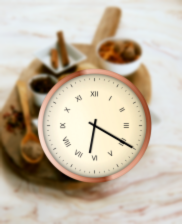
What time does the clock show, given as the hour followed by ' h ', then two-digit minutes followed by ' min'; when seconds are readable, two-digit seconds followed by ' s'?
6 h 20 min
